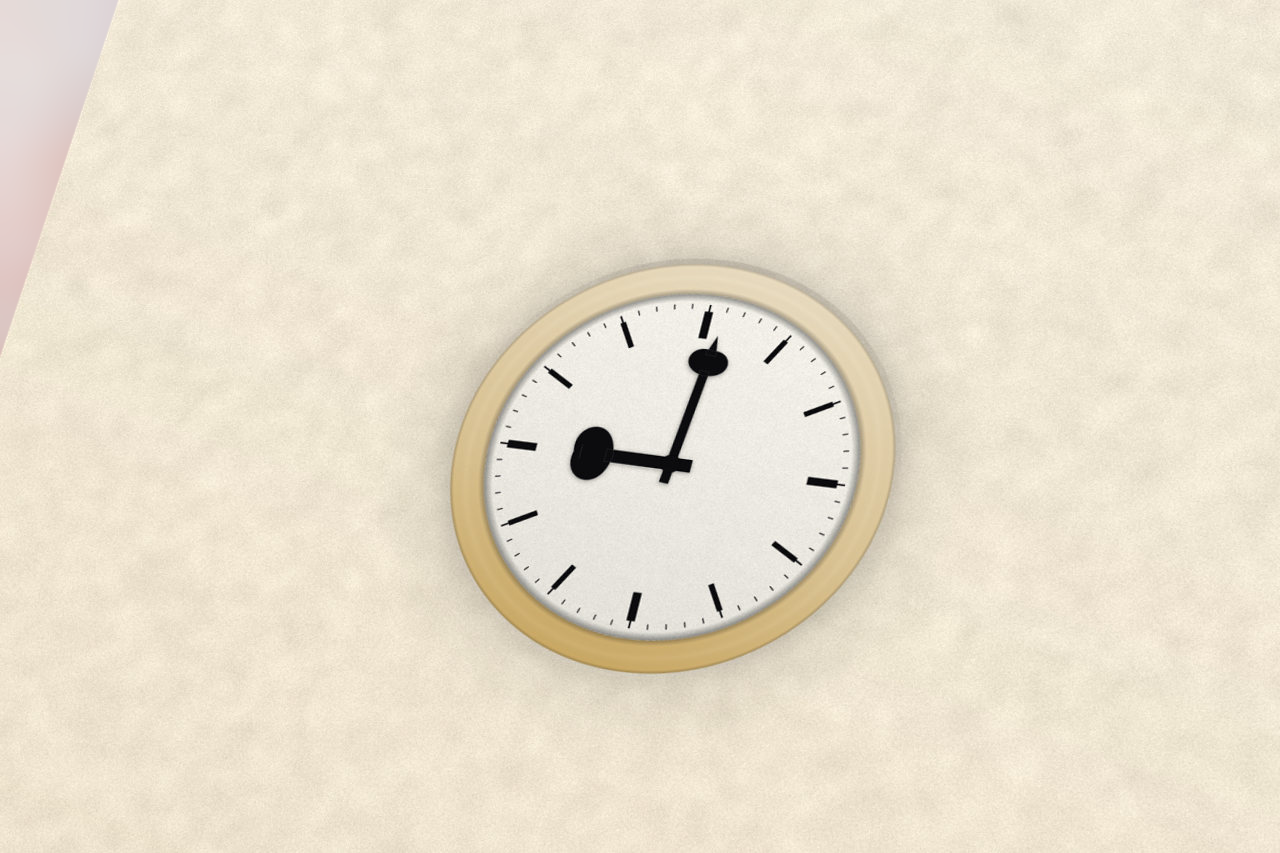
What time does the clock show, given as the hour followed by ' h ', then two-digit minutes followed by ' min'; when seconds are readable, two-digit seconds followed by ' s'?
9 h 01 min
